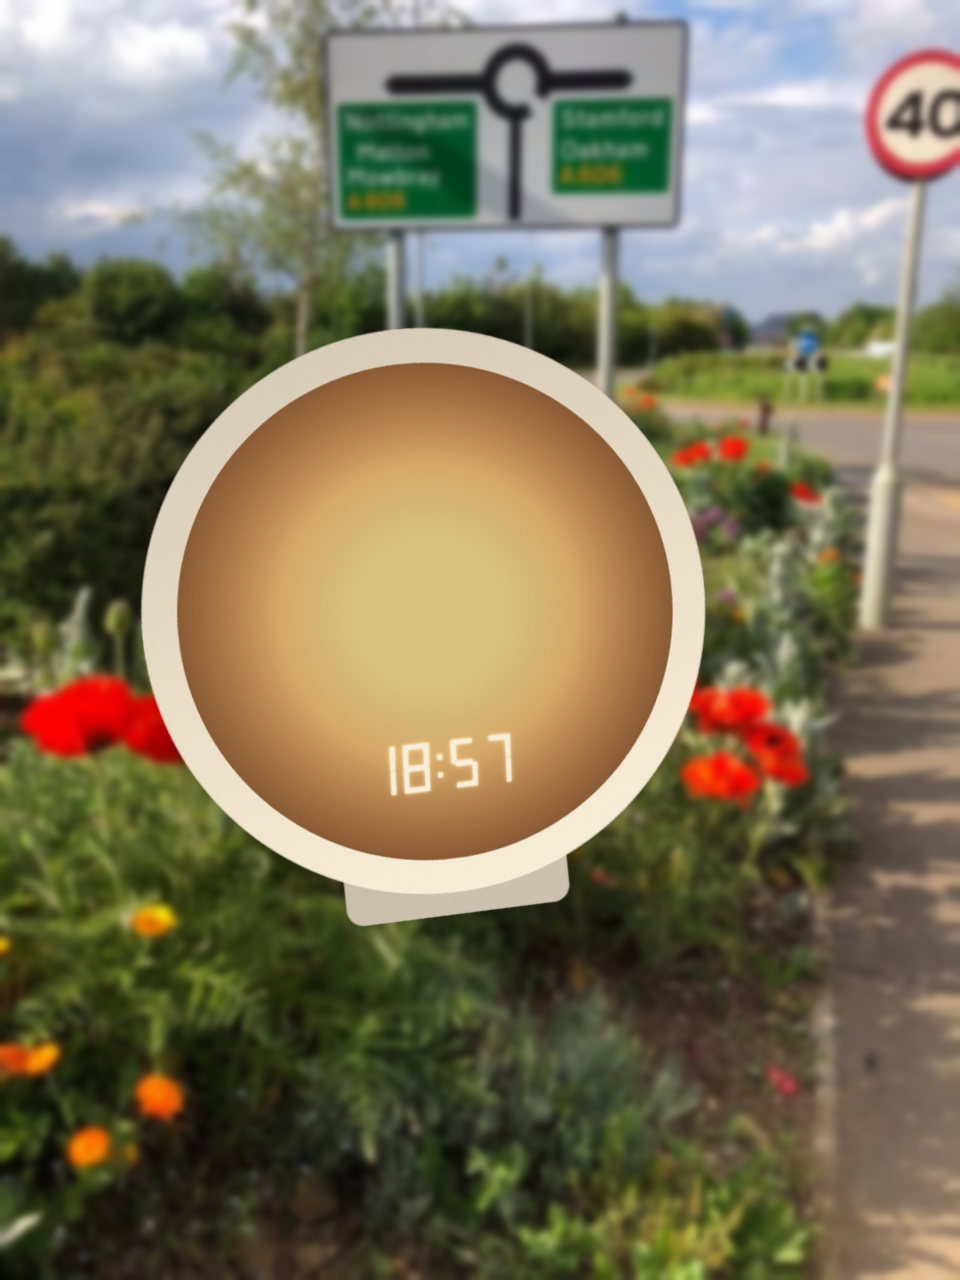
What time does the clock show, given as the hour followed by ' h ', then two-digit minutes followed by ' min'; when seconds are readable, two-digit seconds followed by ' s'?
18 h 57 min
